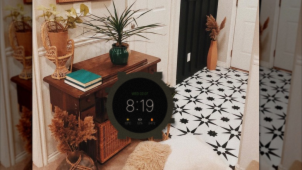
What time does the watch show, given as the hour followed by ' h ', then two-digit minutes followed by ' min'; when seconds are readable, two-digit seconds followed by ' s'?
8 h 19 min
